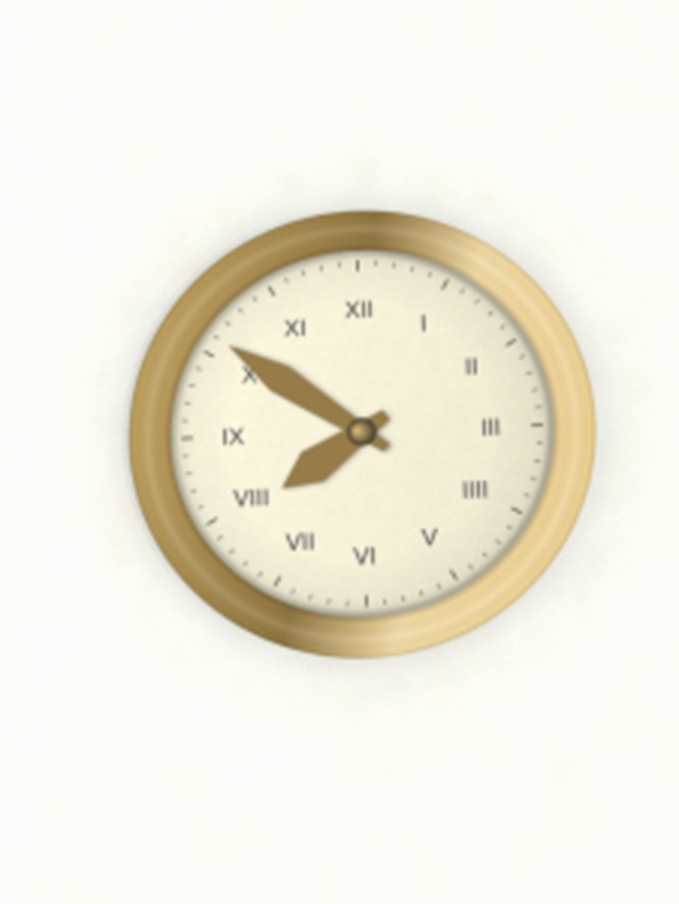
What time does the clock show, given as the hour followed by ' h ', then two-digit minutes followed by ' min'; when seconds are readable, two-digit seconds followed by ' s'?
7 h 51 min
